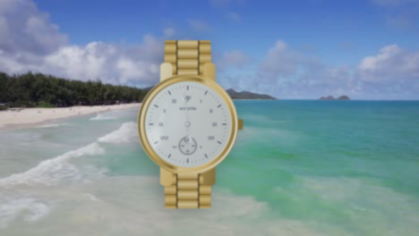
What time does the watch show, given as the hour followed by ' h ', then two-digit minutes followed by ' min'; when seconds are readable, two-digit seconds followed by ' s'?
5 h 59 min
